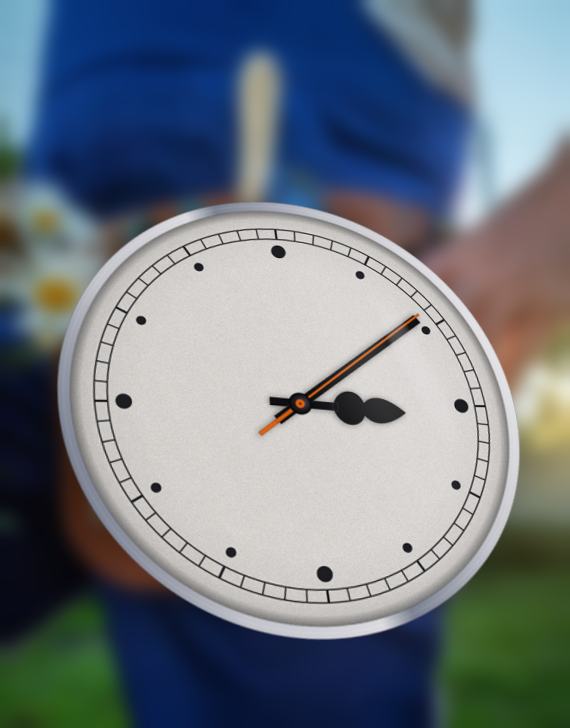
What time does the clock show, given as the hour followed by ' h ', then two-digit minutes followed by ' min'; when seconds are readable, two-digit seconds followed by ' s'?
3 h 09 min 09 s
